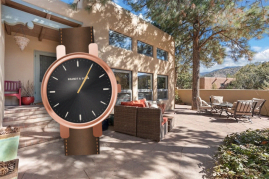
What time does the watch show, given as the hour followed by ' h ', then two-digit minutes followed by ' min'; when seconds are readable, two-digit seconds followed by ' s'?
1 h 05 min
